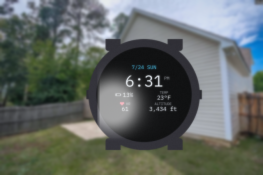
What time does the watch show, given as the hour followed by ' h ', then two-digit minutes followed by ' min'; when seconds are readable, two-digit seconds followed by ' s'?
6 h 31 min
